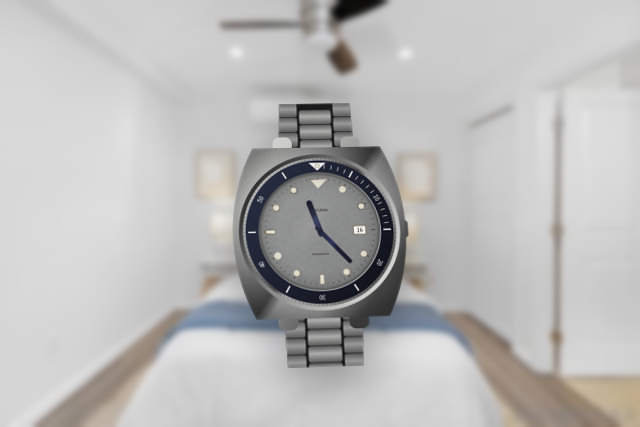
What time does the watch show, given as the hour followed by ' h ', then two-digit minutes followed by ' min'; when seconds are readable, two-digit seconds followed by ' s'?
11 h 23 min
